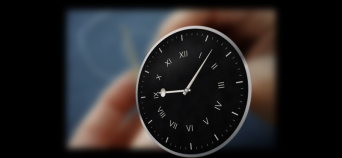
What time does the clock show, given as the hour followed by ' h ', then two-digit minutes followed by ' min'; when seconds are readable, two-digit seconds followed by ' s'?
9 h 07 min
